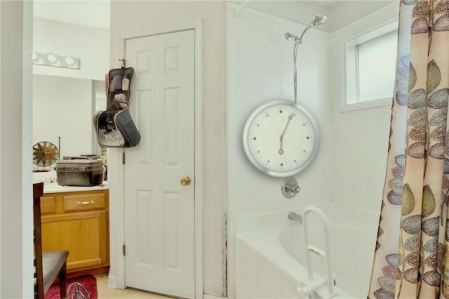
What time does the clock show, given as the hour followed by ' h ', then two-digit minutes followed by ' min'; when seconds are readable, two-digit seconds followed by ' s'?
6 h 04 min
